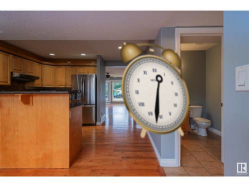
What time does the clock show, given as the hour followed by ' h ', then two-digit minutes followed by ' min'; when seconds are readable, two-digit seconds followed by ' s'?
12 h 32 min
